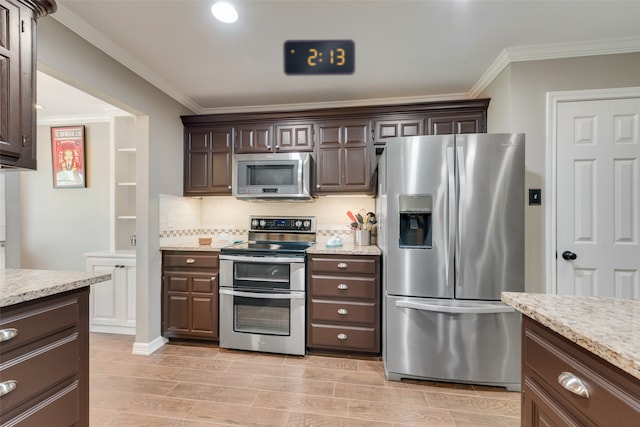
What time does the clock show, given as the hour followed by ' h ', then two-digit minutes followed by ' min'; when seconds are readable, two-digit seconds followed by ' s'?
2 h 13 min
